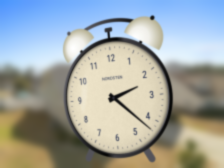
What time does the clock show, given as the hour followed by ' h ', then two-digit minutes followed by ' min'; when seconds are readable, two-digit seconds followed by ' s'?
2 h 22 min
